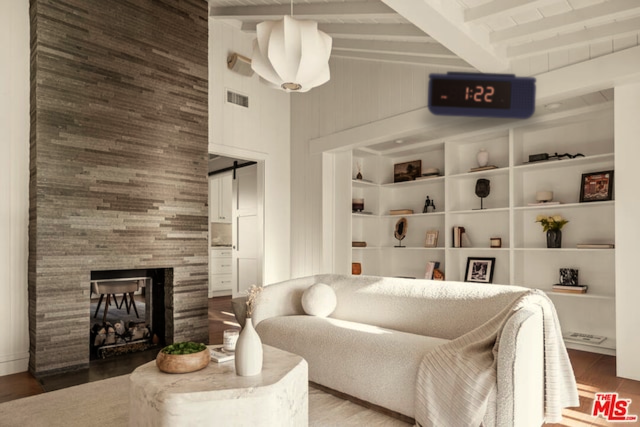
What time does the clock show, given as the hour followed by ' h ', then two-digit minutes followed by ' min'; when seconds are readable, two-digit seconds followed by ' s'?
1 h 22 min
